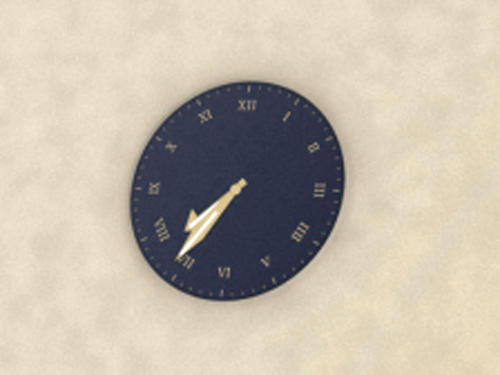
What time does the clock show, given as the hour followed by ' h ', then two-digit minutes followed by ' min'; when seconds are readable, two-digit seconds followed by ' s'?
7 h 36 min
